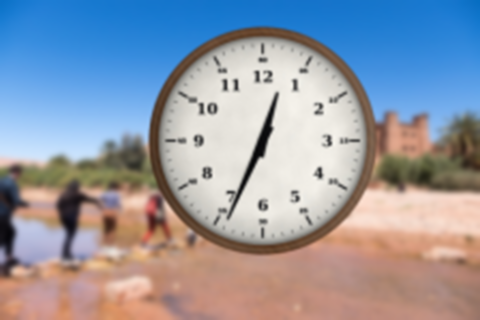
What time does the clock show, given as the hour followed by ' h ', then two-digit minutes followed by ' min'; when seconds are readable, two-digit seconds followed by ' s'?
12 h 34 min
